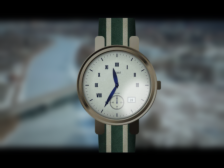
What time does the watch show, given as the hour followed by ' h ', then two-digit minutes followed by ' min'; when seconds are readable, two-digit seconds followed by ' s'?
11 h 35 min
